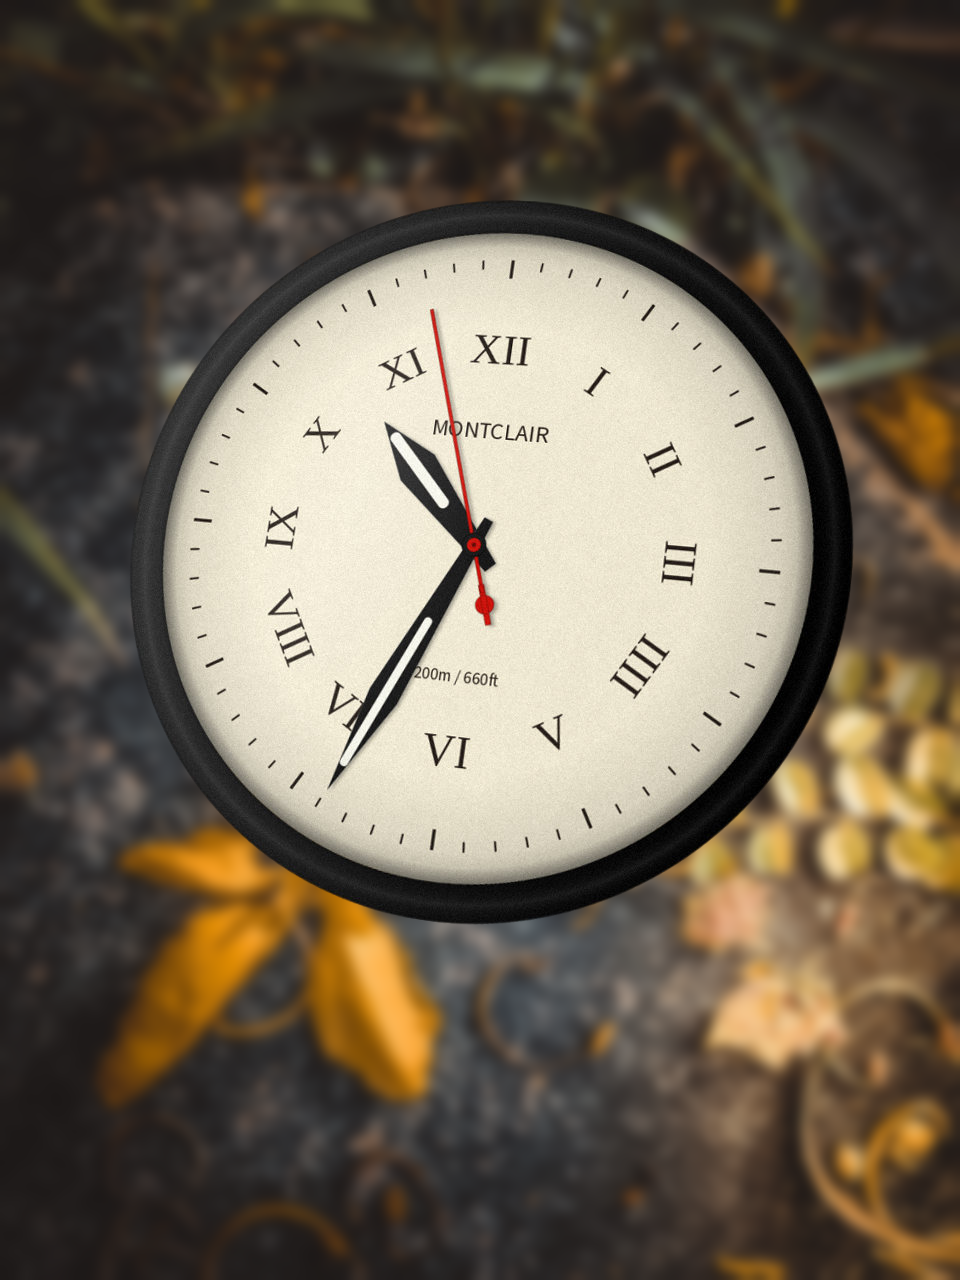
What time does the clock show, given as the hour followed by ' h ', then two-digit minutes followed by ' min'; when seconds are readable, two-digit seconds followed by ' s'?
10 h 33 min 57 s
